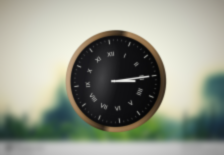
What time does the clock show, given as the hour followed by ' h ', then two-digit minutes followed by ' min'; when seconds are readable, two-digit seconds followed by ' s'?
3 h 15 min
